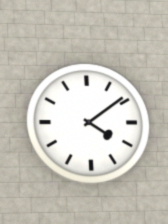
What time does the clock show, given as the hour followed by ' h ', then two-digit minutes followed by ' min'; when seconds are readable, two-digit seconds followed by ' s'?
4 h 09 min
